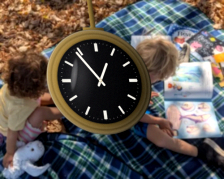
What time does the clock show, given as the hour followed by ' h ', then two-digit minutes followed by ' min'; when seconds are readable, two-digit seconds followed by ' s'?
12 h 54 min
